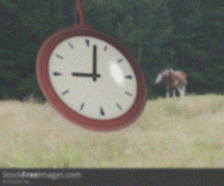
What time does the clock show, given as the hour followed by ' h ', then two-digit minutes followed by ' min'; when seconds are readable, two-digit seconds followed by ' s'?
9 h 02 min
